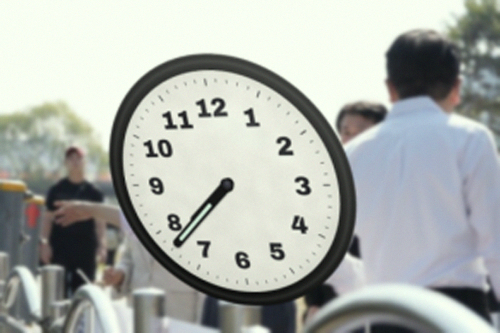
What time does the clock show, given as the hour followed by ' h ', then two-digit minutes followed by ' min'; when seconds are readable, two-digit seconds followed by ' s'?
7 h 38 min
